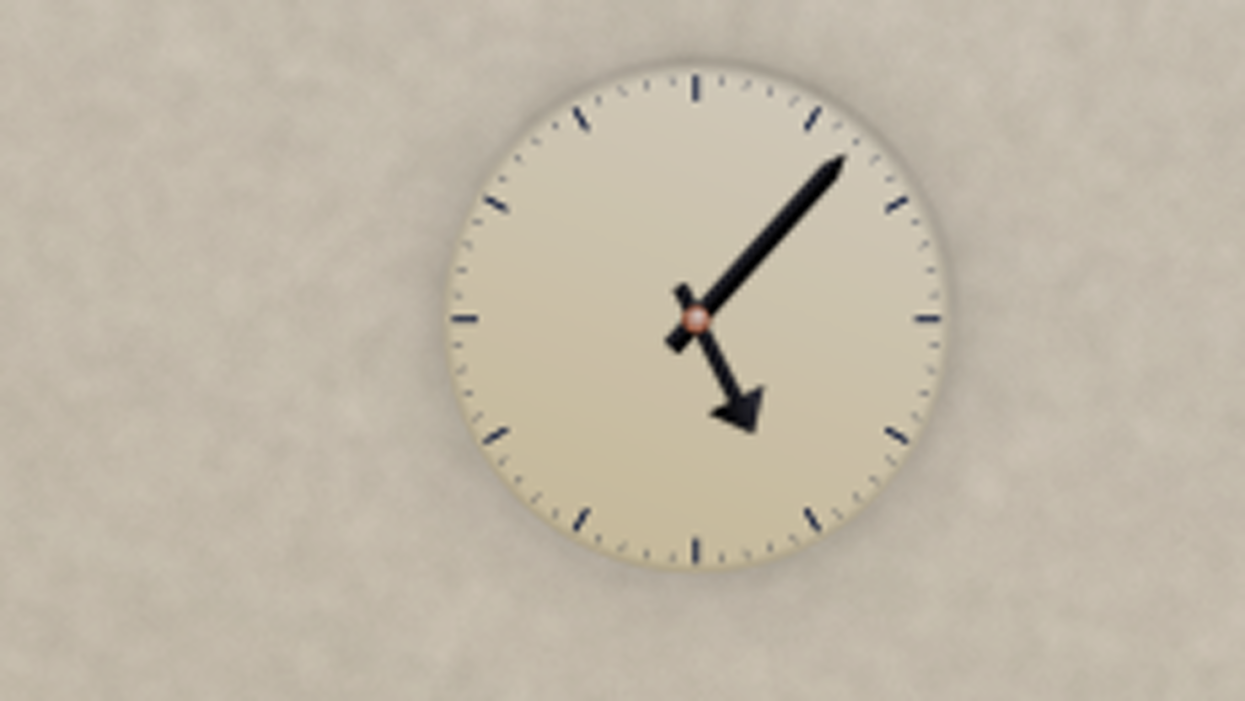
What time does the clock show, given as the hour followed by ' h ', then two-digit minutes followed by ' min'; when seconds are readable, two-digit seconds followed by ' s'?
5 h 07 min
